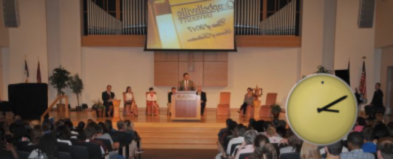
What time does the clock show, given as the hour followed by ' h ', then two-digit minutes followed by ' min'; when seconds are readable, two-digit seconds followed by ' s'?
3 h 10 min
